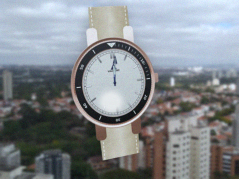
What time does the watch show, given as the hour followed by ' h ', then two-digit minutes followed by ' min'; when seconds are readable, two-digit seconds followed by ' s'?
12 h 01 min
